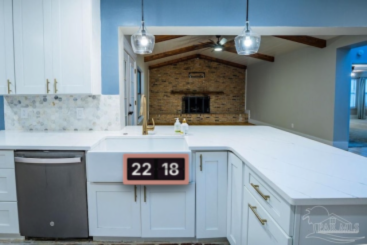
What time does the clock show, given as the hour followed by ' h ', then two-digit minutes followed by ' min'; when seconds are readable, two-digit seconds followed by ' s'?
22 h 18 min
